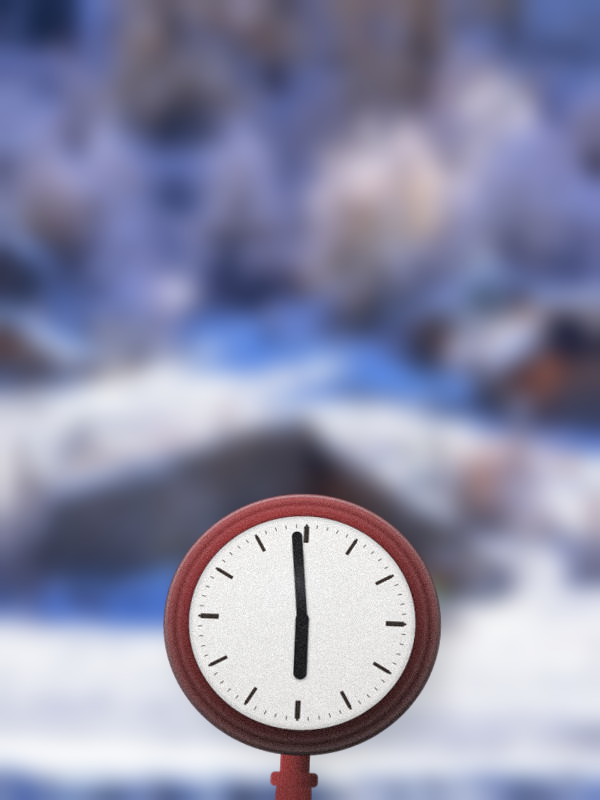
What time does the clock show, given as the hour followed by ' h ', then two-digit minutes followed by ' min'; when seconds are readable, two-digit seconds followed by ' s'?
5 h 59 min
